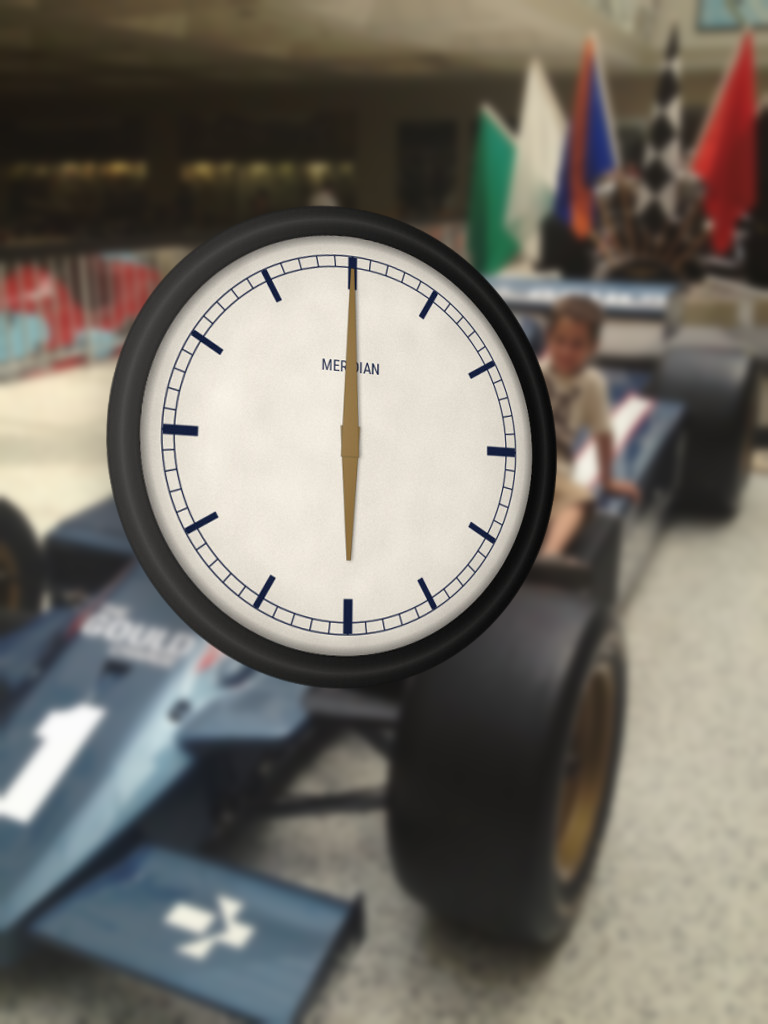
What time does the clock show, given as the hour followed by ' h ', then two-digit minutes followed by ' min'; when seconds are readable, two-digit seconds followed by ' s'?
6 h 00 min
